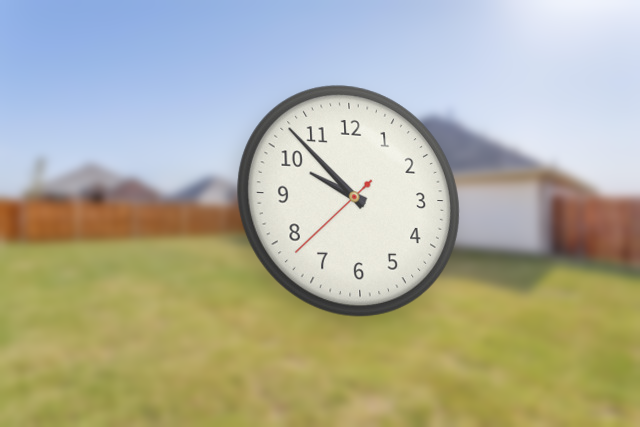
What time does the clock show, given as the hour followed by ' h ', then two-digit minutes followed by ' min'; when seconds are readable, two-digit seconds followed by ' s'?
9 h 52 min 38 s
